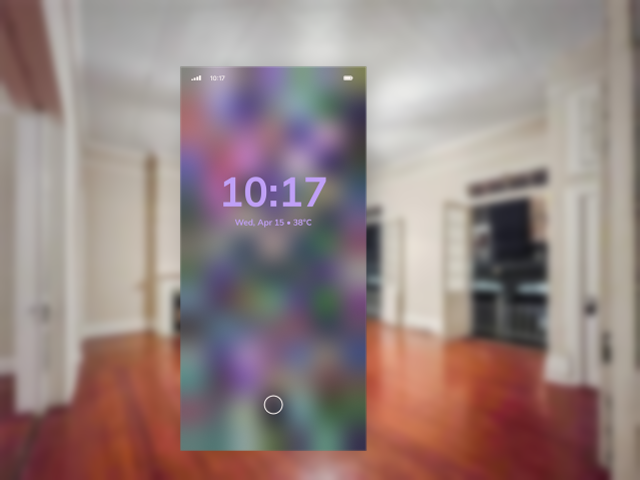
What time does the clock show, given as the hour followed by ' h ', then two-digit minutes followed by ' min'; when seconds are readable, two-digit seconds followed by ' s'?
10 h 17 min
